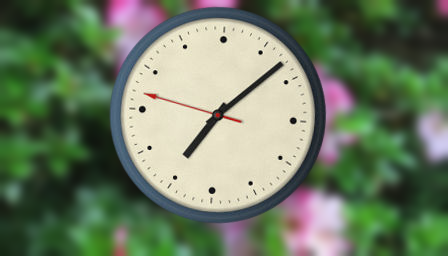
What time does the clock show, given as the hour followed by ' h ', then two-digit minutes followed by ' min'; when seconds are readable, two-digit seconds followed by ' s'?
7 h 07 min 47 s
